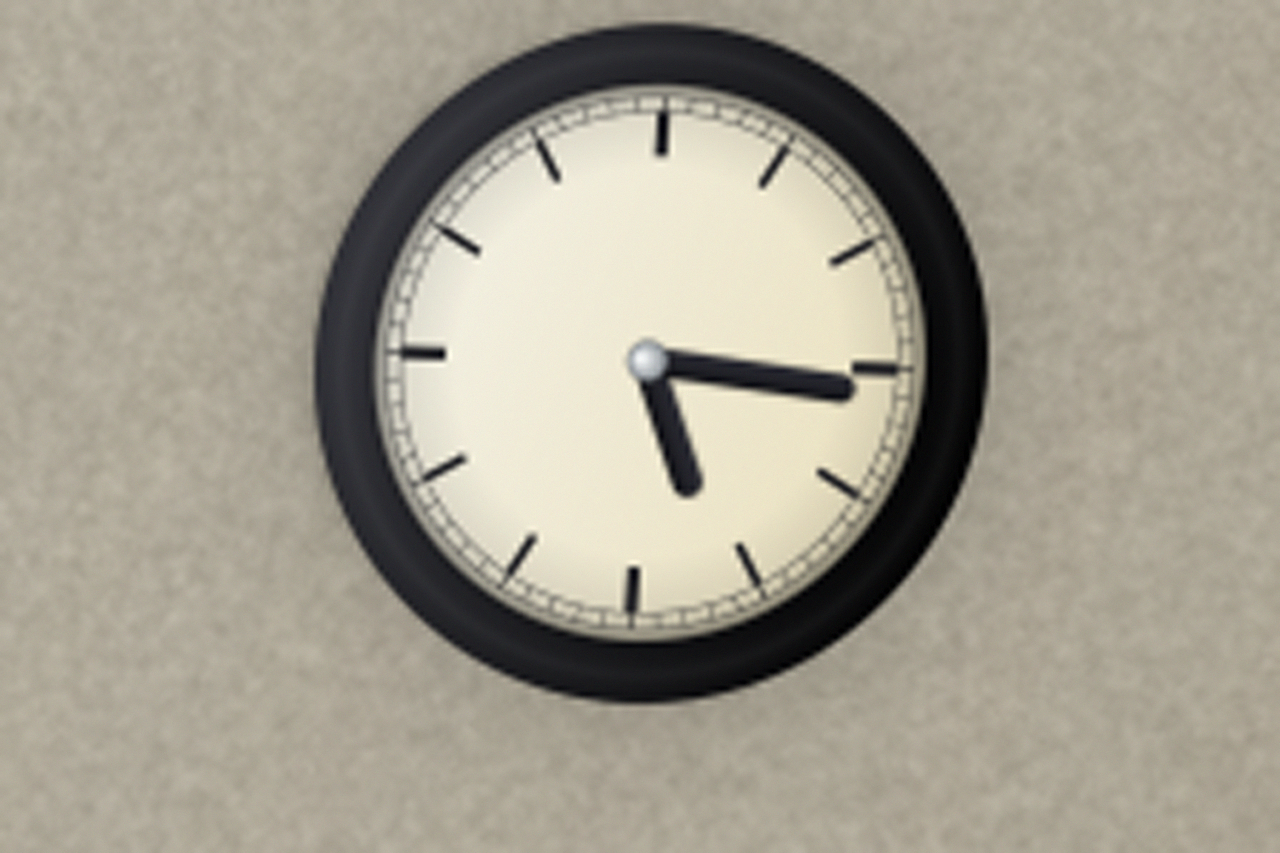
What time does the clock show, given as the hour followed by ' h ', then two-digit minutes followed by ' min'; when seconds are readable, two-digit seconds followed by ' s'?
5 h 16 min
